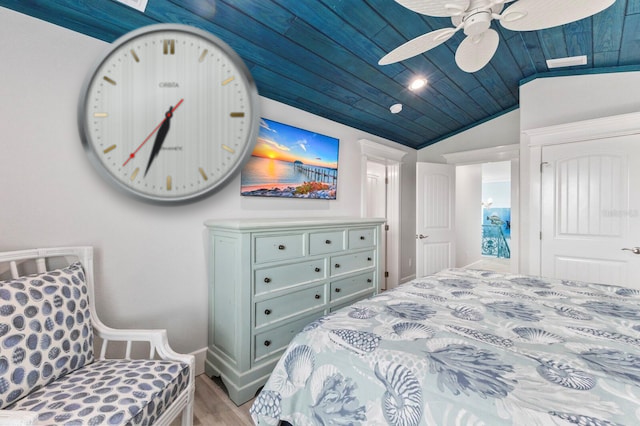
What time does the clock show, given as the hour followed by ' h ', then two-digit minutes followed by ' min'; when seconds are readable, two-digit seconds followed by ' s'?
6 h 33 min 37 s
